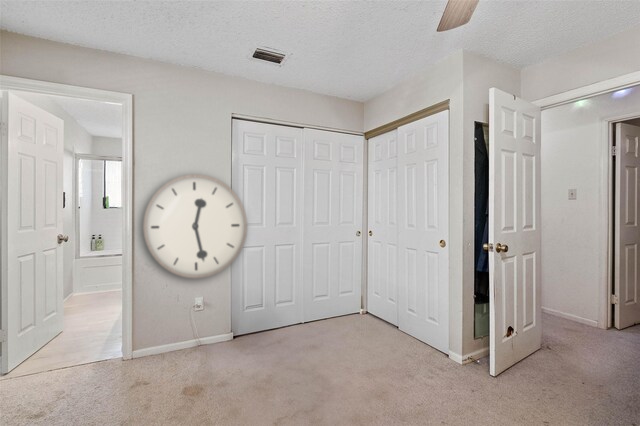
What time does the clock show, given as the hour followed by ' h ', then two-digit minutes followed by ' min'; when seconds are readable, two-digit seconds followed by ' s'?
12 h 28 min
